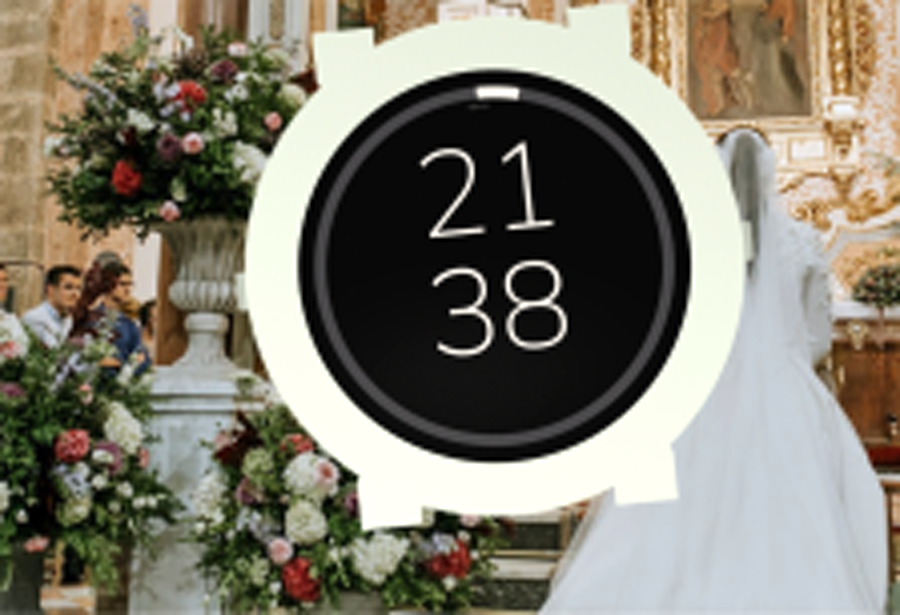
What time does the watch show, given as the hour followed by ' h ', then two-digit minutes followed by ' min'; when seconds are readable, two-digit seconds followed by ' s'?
21 h 38 min
